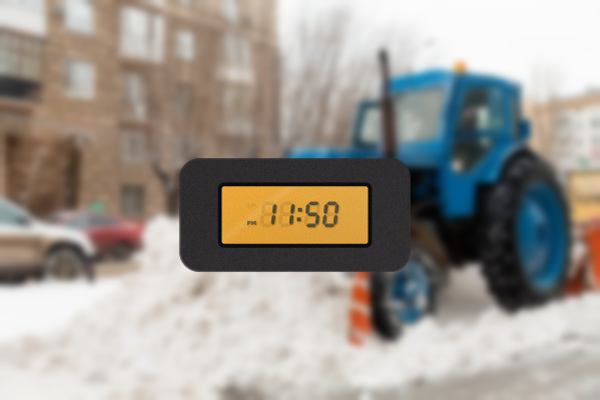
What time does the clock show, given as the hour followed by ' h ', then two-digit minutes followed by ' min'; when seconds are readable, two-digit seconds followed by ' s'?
11 h 50 min
